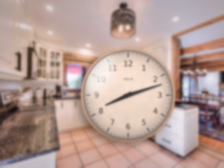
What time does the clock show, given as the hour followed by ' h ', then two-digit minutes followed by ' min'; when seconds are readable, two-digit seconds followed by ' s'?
8 h 12 min
